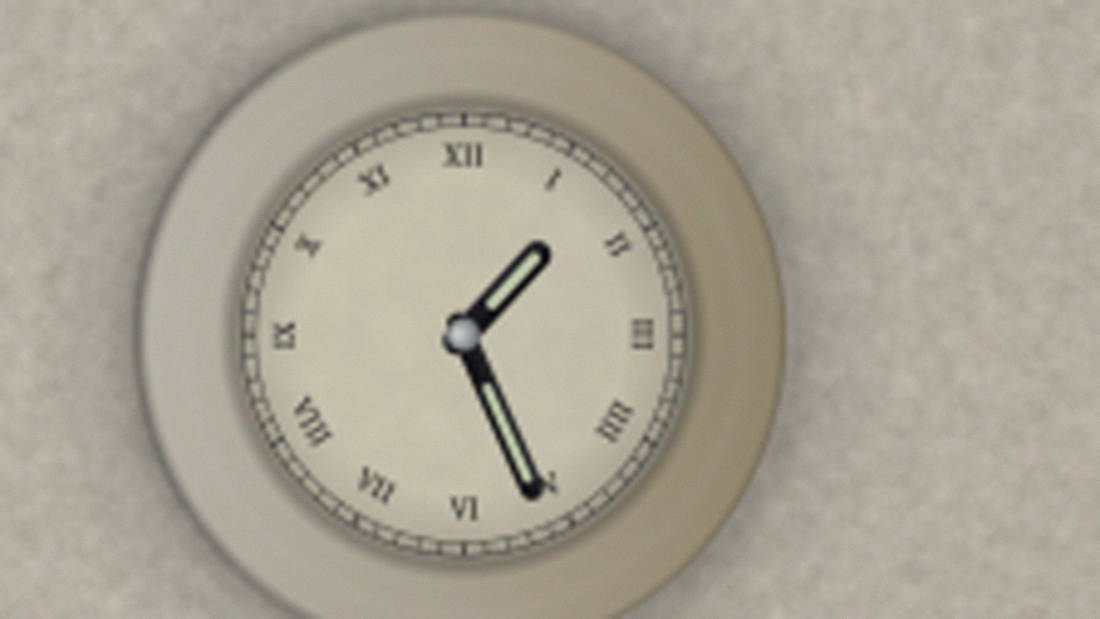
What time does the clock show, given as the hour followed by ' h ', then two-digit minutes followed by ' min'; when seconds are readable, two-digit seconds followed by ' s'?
1 h 26 min
